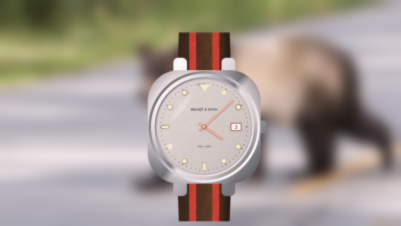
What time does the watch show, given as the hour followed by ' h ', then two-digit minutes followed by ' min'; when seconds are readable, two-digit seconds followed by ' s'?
4 h 08 min
